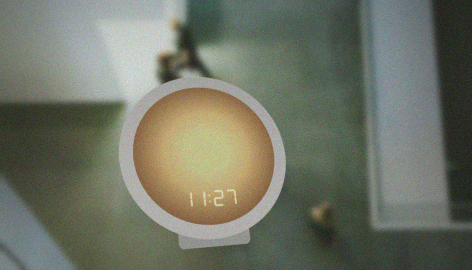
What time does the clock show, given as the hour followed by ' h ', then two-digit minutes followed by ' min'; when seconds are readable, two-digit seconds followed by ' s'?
11 h 27 min
